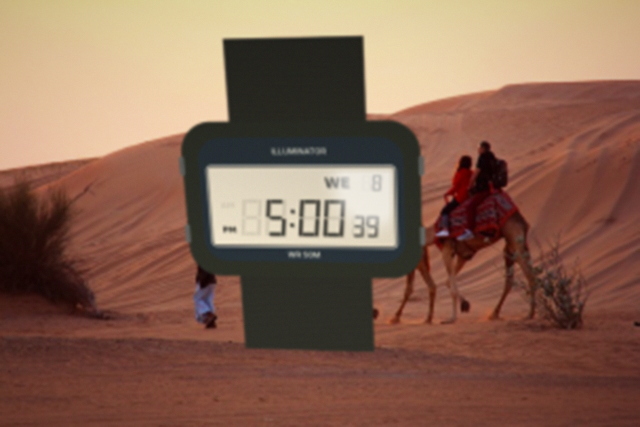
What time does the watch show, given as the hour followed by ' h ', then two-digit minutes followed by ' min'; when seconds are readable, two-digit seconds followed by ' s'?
5 h 00 min 39 s
